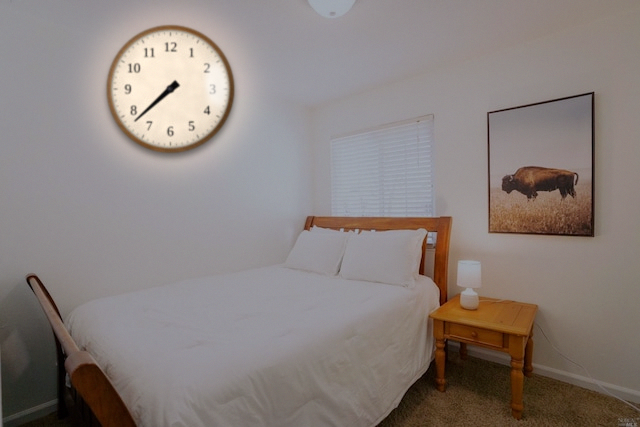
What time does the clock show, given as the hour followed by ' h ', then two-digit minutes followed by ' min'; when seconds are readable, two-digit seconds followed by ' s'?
7 h 38 min
